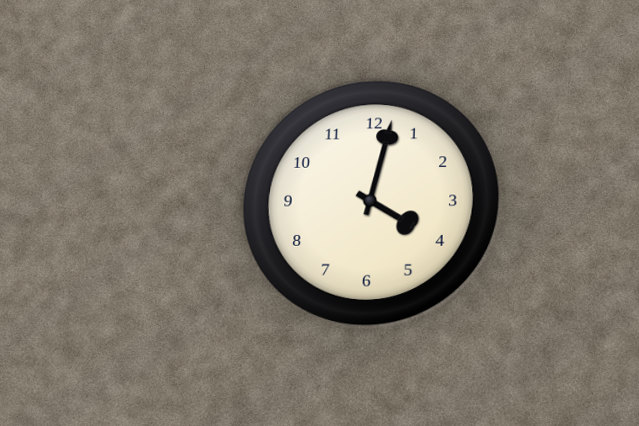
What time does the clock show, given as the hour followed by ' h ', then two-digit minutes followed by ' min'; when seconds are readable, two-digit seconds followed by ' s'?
4 h 02 min
